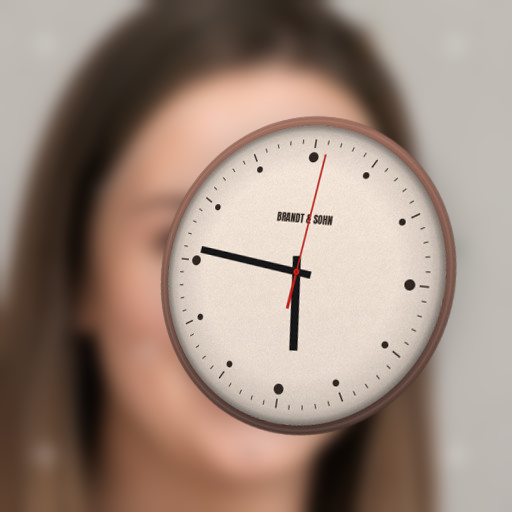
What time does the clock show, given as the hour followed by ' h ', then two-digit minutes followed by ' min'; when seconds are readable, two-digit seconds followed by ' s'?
5 h 46 min 01 s
